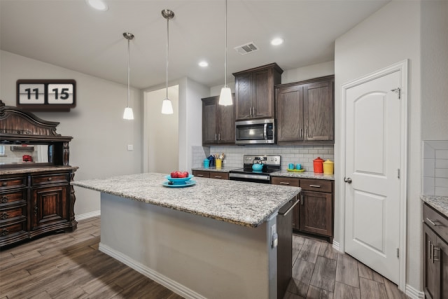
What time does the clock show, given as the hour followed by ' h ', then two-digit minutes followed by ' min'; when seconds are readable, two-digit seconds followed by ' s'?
11 h 15 min
